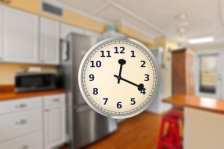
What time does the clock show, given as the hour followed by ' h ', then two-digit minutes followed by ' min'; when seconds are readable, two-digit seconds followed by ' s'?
12 h 19 min
